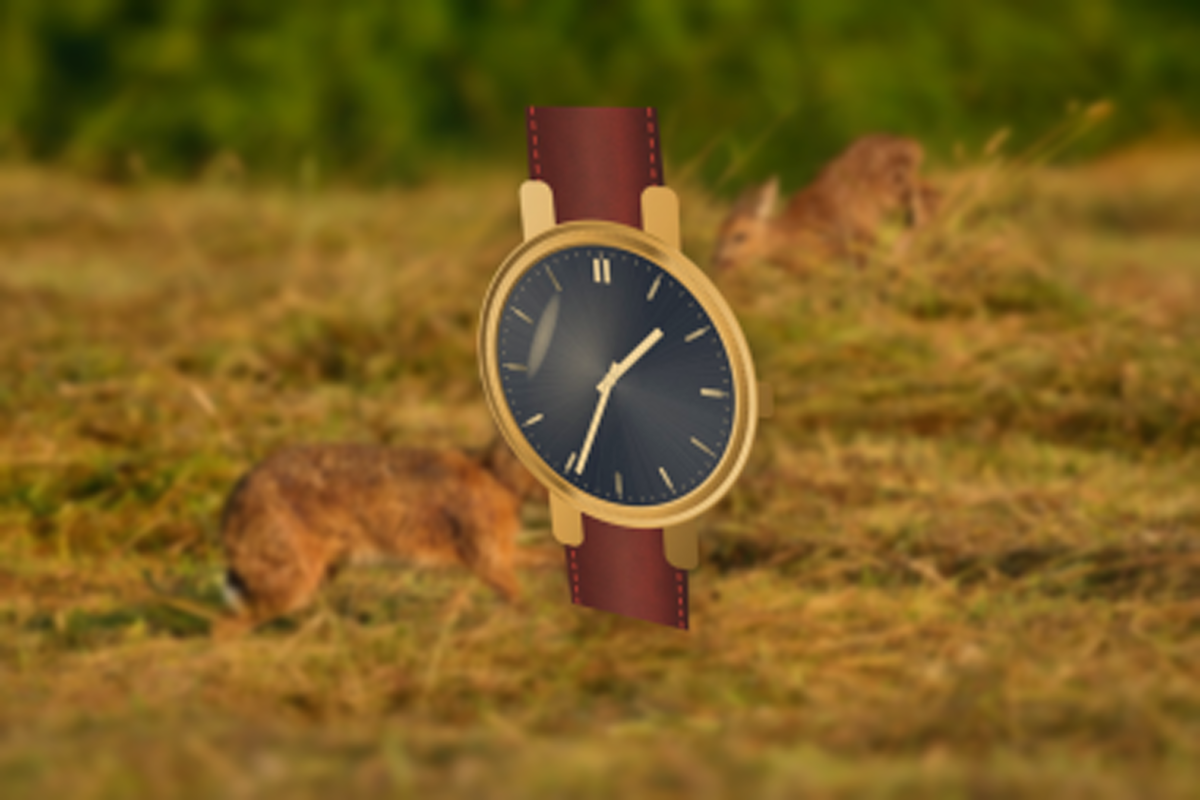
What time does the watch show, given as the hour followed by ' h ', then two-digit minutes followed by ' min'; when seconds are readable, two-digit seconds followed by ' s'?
1 h 34 min
